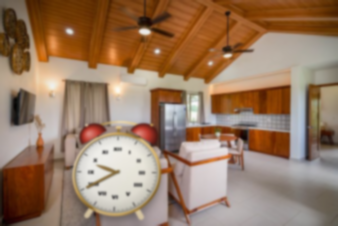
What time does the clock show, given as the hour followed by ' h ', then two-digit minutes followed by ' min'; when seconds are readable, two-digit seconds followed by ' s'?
9 h 40 min
